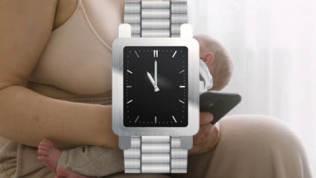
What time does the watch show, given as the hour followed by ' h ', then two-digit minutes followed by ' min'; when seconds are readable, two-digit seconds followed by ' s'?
11 h 00 min
